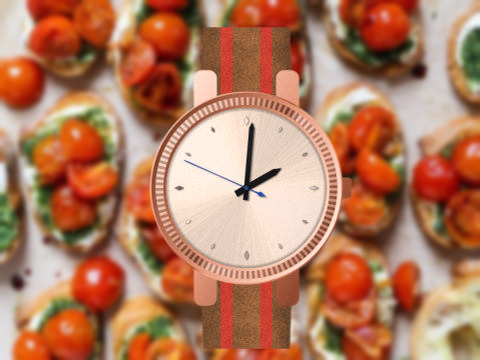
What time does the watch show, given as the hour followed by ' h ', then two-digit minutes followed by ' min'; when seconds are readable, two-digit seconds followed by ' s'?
2 h 00 min 49 s
